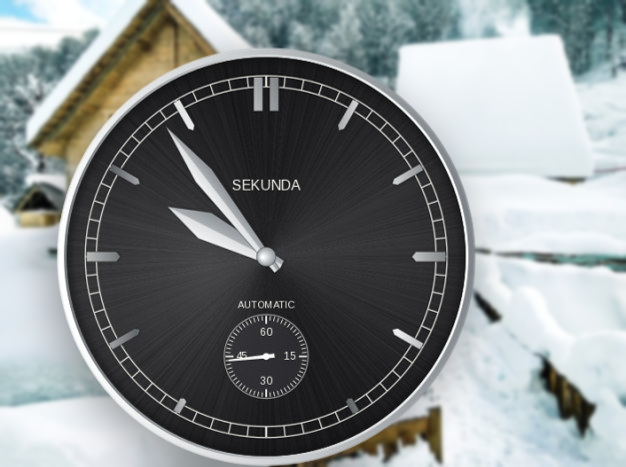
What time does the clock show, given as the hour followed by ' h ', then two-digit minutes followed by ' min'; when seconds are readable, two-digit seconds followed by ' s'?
9 h 53 min 44 s
